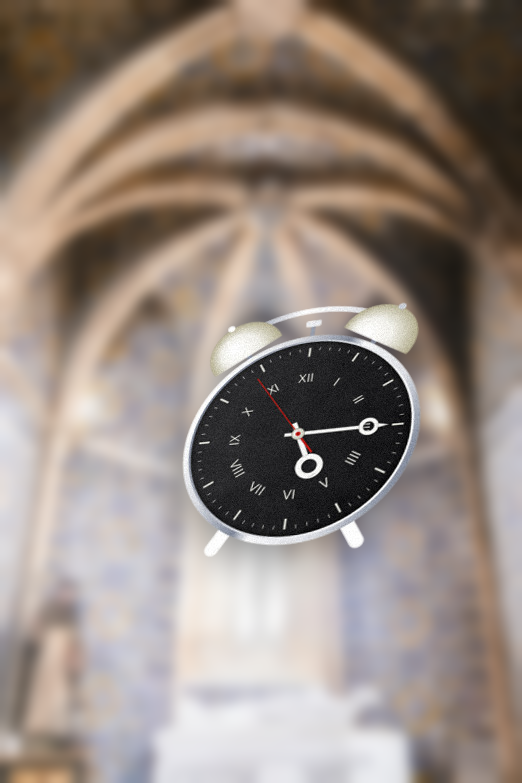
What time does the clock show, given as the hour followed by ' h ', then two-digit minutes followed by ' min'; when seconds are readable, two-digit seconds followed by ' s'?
5 h 14 min 54 s
